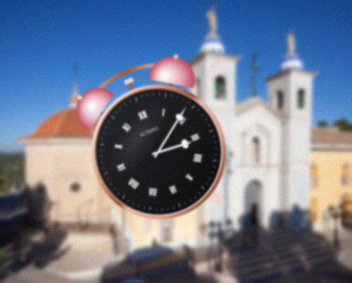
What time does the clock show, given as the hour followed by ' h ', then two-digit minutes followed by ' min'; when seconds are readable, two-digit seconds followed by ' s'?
3 h 09 min
